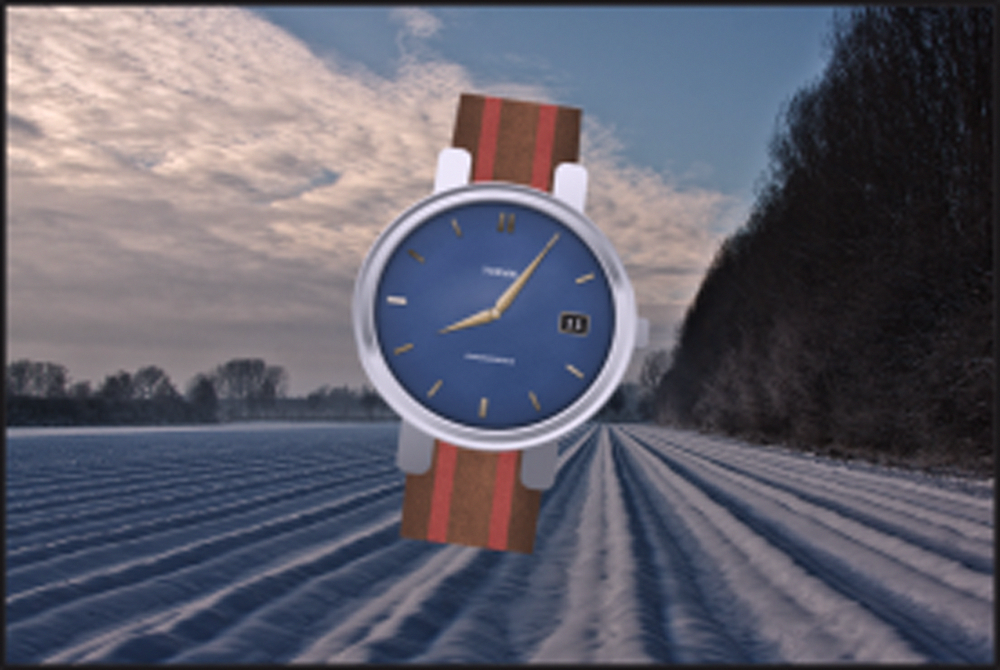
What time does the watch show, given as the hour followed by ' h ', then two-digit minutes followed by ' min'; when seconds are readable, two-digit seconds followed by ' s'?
8 h 05 min
